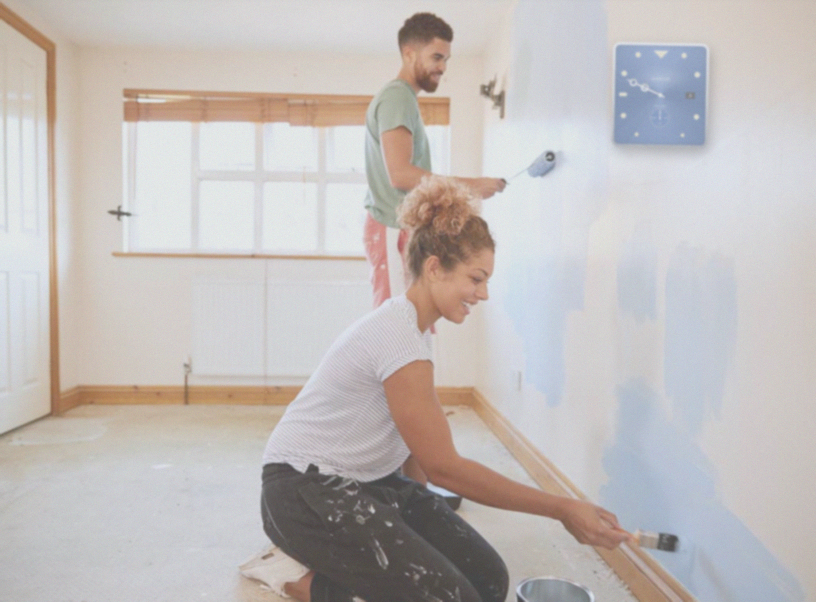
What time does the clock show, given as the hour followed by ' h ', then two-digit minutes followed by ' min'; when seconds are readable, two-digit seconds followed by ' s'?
9 h 49 min
